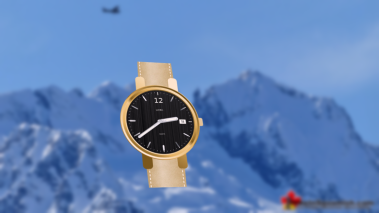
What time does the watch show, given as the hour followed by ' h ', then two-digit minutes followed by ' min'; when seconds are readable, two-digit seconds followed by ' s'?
2 h 39 min
